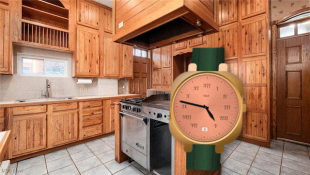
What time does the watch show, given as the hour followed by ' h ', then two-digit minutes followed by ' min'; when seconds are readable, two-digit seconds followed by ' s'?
4 h 47 min
